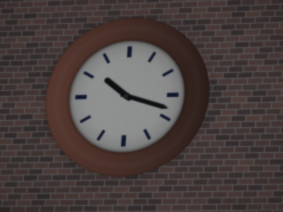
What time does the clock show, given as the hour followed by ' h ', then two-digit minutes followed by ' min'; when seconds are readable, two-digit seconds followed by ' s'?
10 h 18 min
